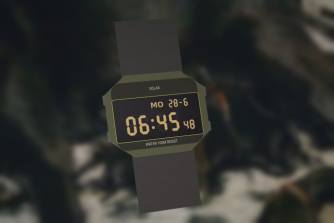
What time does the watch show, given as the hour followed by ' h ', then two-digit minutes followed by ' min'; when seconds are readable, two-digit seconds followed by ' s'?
6 h 45 min 48 s
